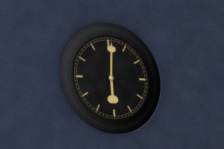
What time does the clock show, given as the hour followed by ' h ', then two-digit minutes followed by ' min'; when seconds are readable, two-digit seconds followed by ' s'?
6 h 01 min
